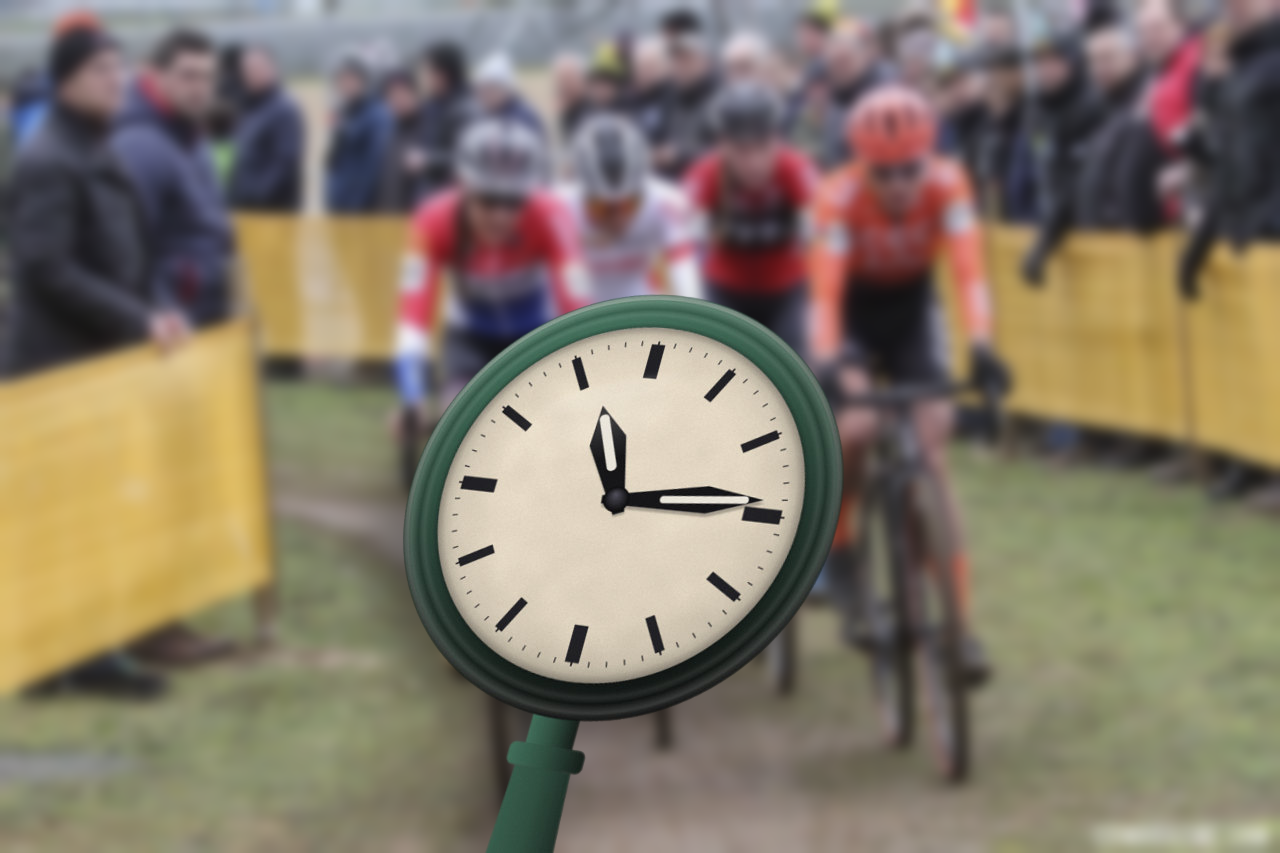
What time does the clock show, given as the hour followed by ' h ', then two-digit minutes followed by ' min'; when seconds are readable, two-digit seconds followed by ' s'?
11 h 14 min
